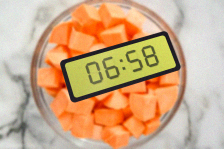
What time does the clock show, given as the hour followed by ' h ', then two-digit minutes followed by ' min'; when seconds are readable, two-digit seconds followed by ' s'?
6 h 58 min
